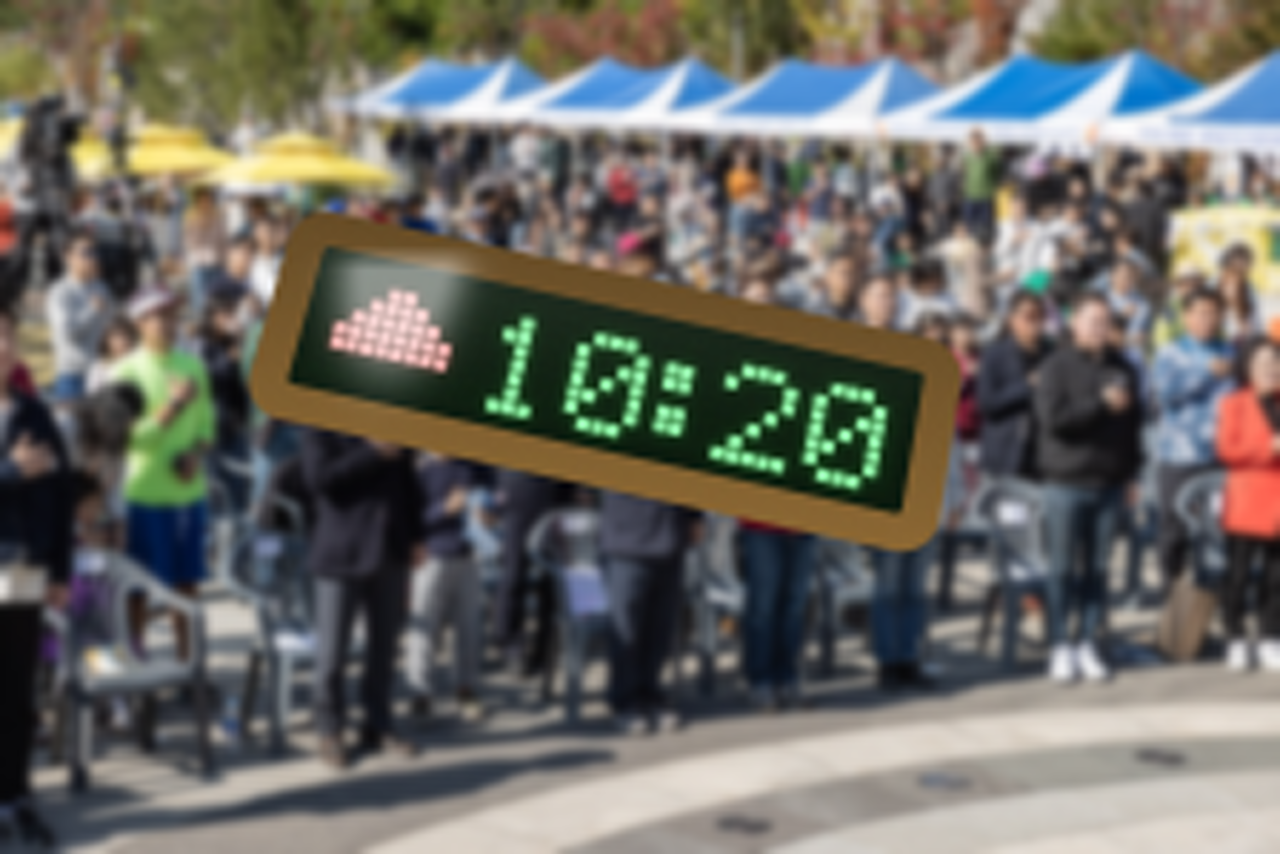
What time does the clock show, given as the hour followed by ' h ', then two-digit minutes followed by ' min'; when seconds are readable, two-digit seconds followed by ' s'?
10 h 20 min
